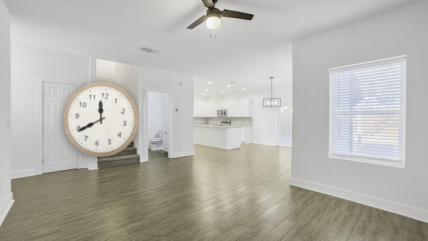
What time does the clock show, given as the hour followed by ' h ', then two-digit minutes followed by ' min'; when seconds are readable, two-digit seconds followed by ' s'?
11 h 39 min
